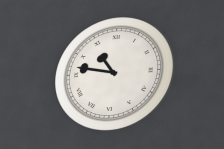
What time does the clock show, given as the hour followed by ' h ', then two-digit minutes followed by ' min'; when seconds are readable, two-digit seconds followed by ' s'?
10 h 47 min
